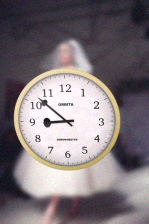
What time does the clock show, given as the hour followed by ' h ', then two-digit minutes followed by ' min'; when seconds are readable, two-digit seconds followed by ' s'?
8 h 52 min
